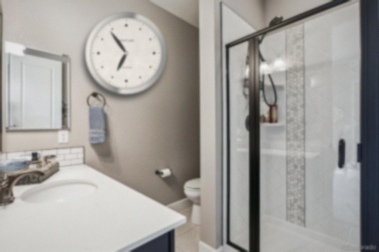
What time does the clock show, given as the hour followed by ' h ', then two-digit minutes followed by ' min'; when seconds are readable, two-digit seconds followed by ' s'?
6 h 54 min
